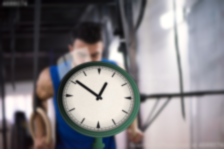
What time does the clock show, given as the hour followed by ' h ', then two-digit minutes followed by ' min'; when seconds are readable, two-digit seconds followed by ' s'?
12 h 51 min
